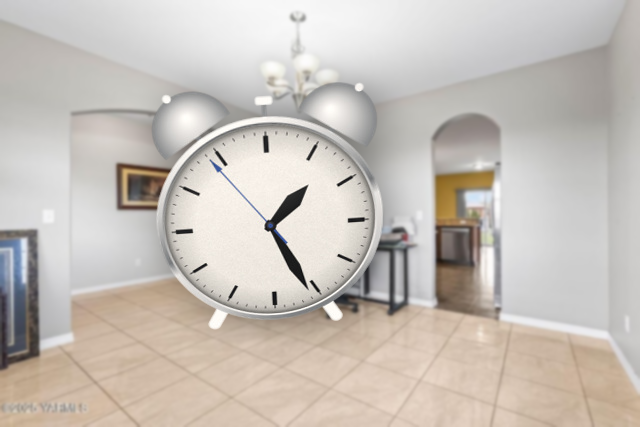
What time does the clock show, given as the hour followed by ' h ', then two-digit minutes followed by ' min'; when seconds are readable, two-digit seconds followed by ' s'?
1 h 25 min 54 s
